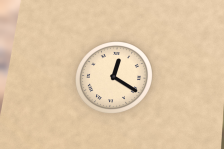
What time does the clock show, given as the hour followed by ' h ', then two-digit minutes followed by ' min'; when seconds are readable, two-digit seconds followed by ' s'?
12 h 20 min
